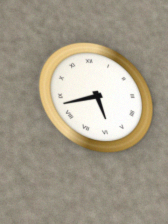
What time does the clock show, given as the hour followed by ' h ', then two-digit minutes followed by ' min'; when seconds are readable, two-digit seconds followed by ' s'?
5 h 43 min
